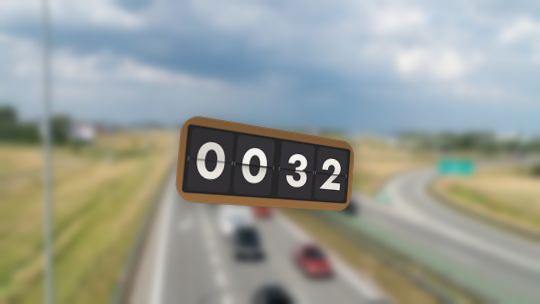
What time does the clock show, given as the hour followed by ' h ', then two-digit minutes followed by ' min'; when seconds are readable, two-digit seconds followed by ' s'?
0 h 32 min
